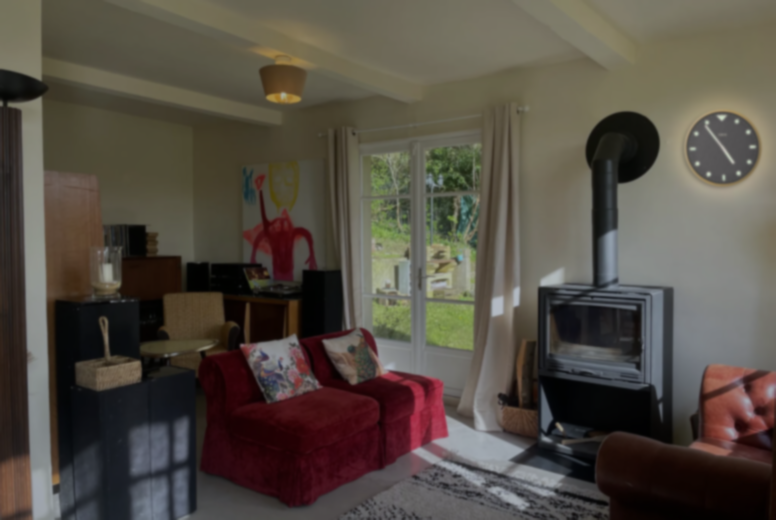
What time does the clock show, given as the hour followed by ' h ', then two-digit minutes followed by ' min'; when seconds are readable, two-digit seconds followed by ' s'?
4 h 54 min
